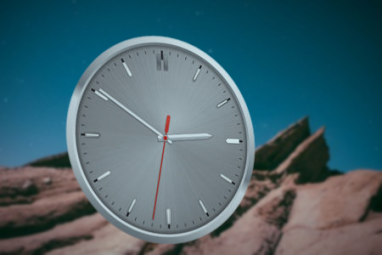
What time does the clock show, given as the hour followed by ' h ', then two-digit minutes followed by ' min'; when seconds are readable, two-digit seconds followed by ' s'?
2 h 50 min 32 s
